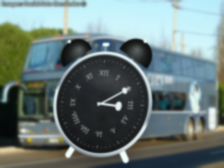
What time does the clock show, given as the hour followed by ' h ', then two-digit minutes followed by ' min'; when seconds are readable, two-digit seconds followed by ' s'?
3 h 10 min
